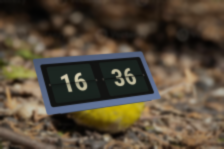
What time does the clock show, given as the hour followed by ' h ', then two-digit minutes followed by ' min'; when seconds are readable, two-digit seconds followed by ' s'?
16 h 36 min
